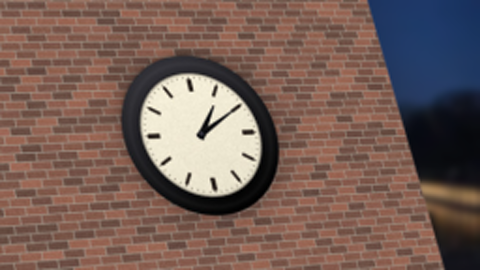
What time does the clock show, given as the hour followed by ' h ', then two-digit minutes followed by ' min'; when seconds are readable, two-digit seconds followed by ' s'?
1 h 10 min
